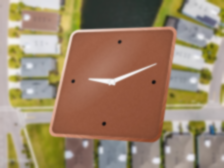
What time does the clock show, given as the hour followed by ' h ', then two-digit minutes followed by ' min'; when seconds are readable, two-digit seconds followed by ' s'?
9 h 11 min
